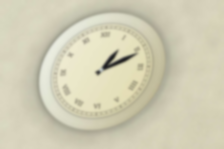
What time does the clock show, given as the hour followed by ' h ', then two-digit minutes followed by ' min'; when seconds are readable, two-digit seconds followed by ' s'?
1 h 11 min
